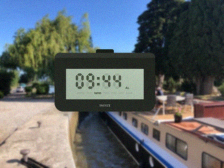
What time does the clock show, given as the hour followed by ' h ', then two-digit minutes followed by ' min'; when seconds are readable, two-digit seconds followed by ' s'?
9 h 44 min
